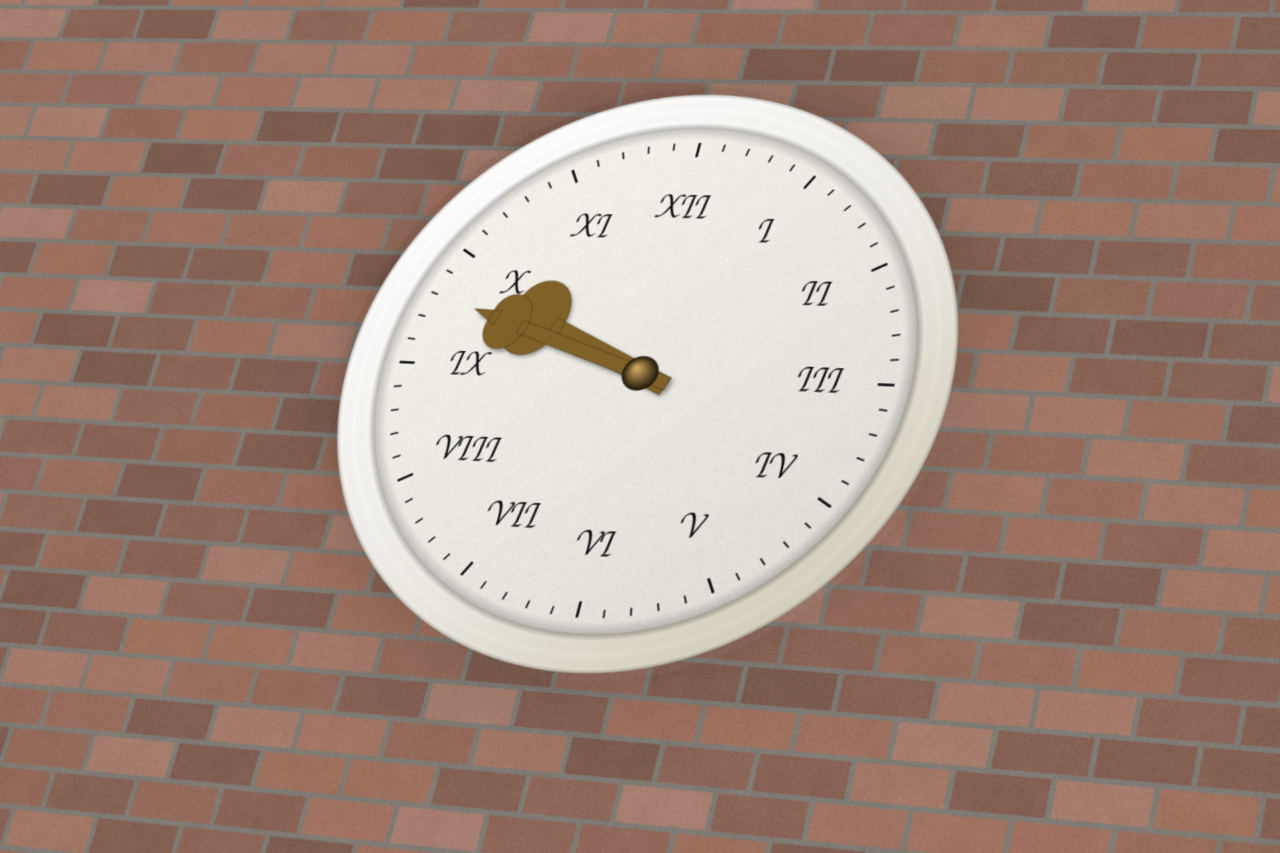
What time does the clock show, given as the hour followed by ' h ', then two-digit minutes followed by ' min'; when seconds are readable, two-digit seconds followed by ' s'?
9 h 48 min
